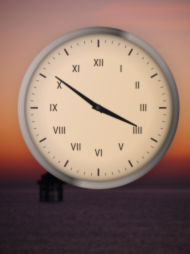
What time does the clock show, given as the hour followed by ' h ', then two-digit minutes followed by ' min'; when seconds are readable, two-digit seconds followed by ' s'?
3 h 51 min
